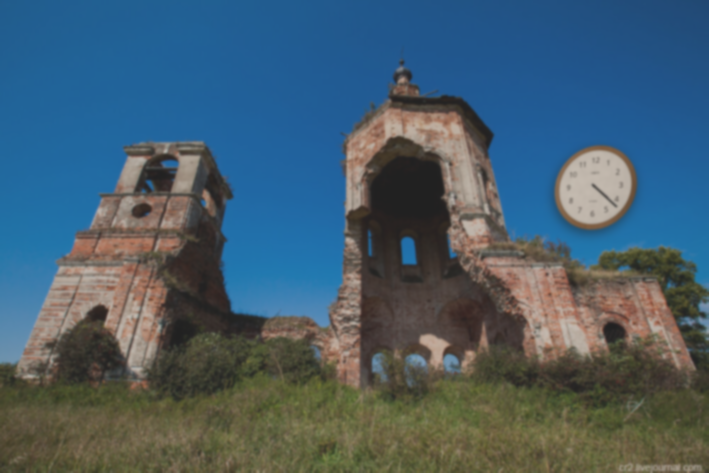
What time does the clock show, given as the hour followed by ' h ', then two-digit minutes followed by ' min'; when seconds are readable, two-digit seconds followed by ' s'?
4 h 22 min
